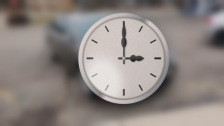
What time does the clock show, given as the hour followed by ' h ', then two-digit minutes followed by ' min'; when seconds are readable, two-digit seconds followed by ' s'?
3 h 00 min
